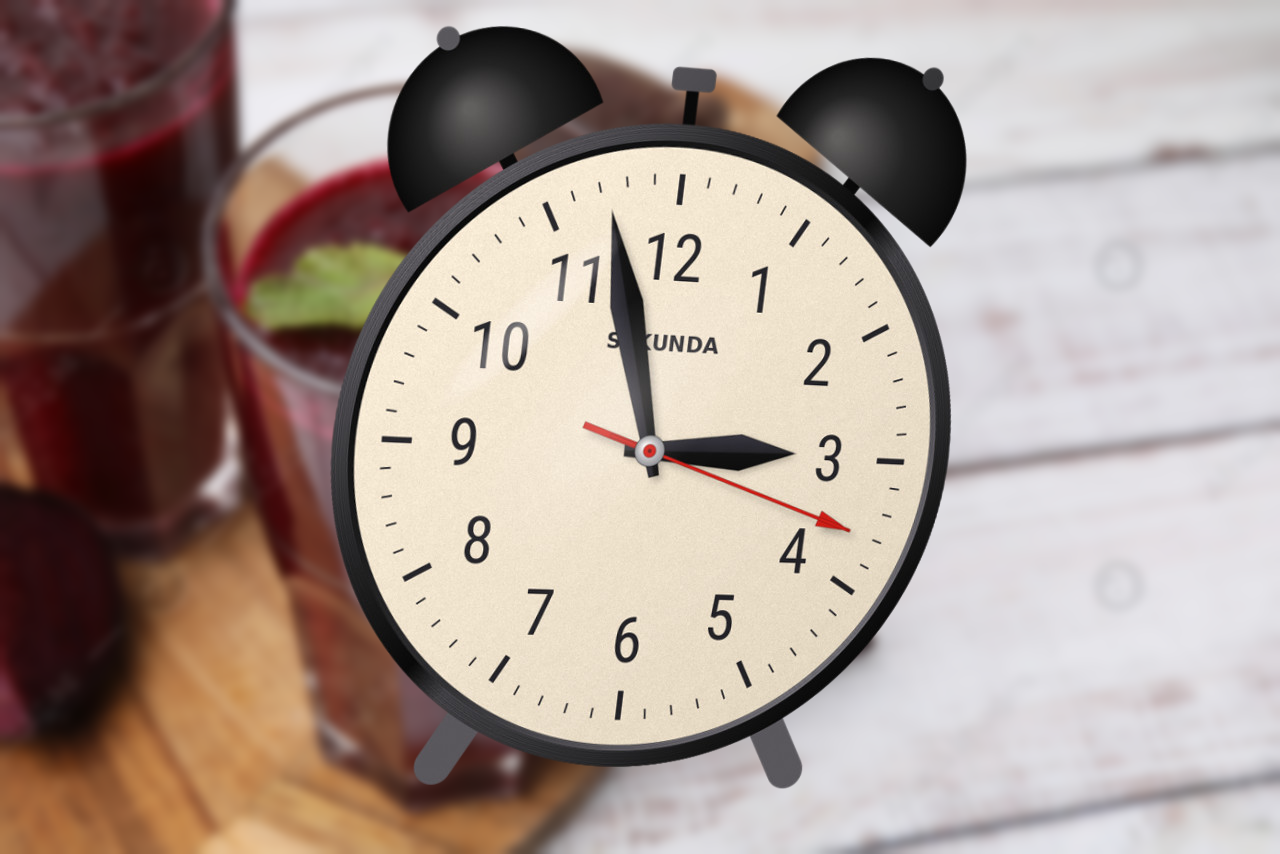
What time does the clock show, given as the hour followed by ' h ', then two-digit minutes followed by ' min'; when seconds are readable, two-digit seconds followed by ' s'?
2 h 57 min 18 s
